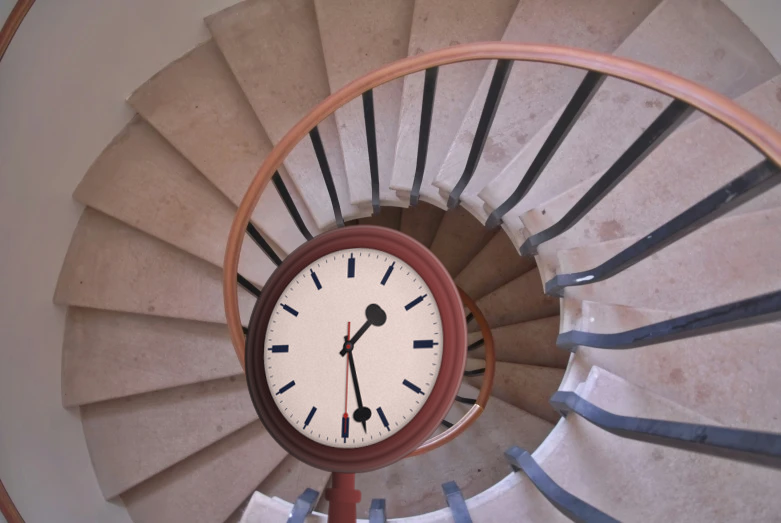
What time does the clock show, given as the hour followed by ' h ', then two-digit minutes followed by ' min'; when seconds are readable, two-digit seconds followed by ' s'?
1 h 27 min 30 s
